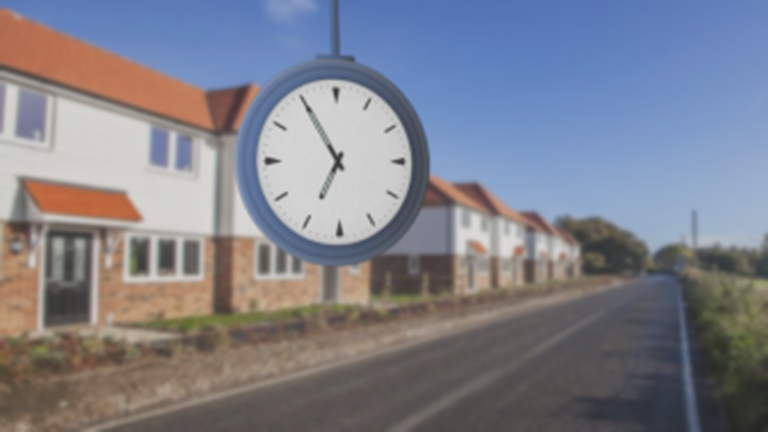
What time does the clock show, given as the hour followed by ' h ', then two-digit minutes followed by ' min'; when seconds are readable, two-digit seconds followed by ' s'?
6 h 55 min
